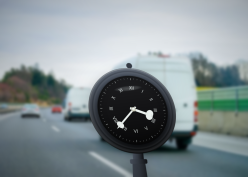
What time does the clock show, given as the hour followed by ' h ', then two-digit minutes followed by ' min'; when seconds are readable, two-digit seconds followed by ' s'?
3 h 37 min
